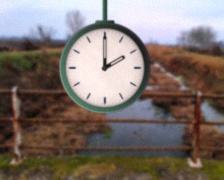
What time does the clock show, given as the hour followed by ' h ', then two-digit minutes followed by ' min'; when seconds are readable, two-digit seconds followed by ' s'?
2 h 00 min
